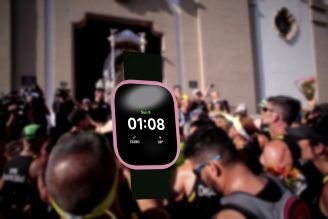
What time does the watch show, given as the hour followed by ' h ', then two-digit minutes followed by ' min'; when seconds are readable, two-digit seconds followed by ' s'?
1 h 08 min
